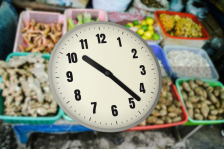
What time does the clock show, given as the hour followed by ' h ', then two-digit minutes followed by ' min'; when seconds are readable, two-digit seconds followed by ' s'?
10 h 23 min
